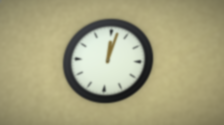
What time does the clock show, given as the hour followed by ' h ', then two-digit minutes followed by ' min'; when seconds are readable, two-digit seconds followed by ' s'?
12 h 02 min
